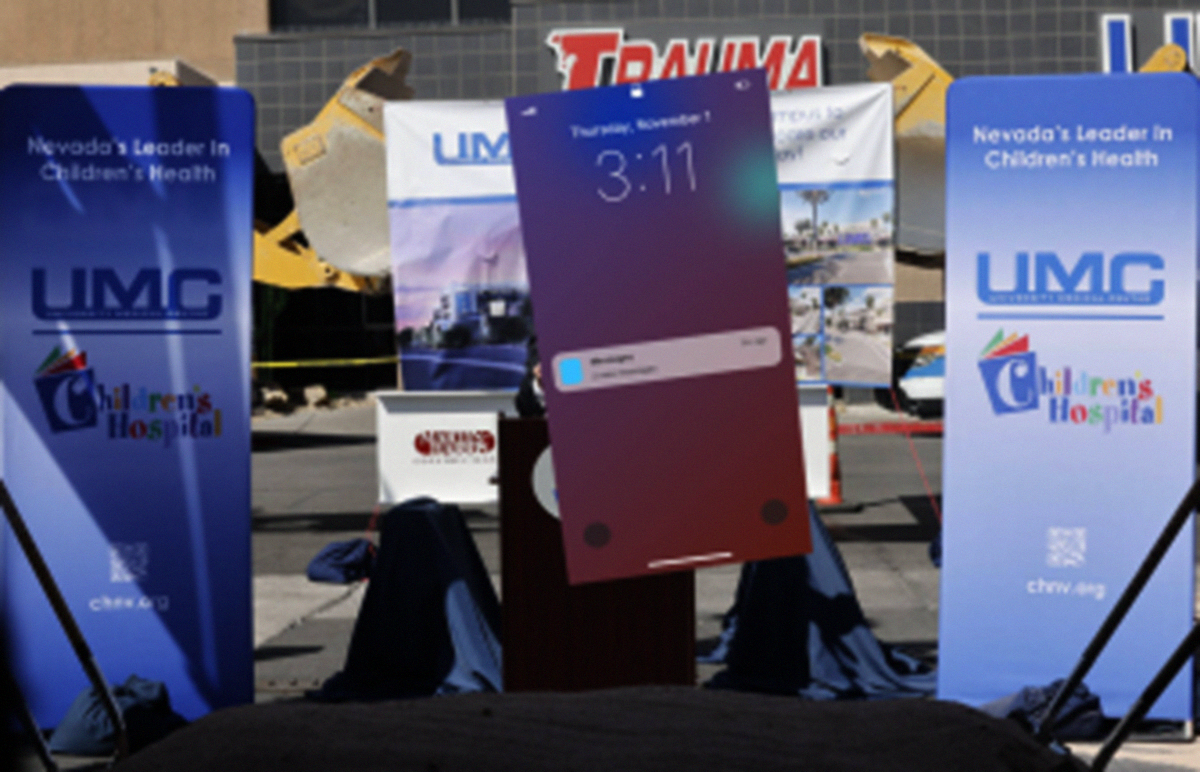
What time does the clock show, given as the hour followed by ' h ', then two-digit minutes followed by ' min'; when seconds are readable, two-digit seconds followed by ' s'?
3 h 11 min
